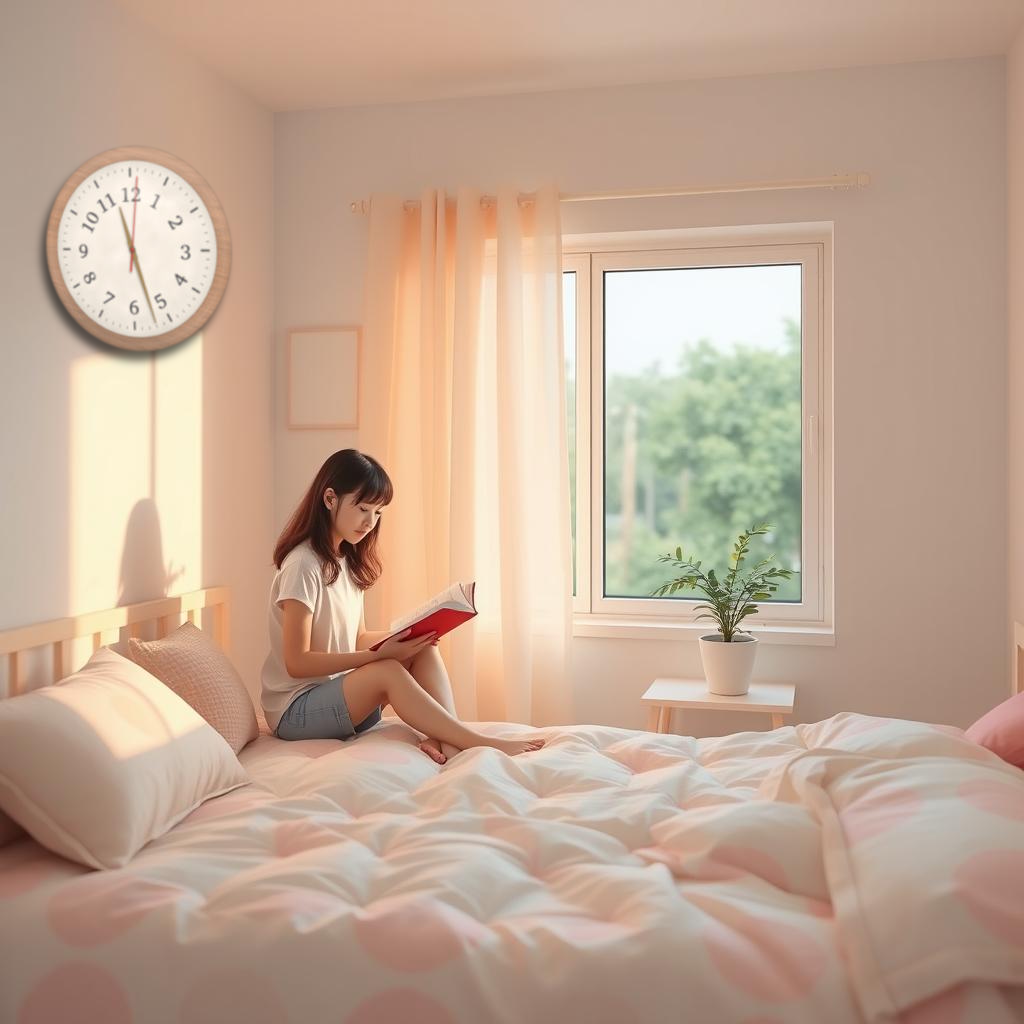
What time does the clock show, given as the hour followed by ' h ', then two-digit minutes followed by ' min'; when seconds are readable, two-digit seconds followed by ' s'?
11 h 27 min 01 s
